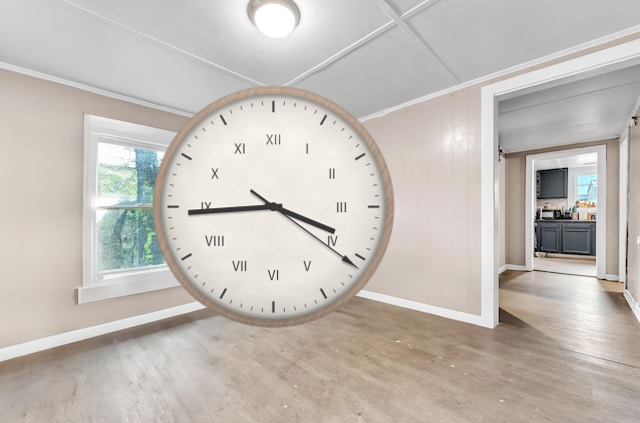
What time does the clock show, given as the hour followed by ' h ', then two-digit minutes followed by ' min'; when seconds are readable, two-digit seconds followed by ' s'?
3 h 44 min 21 s
